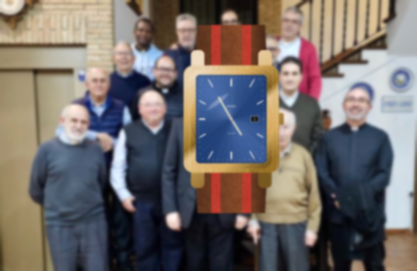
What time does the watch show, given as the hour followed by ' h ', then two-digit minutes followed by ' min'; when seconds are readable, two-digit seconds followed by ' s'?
4 h 55 min
